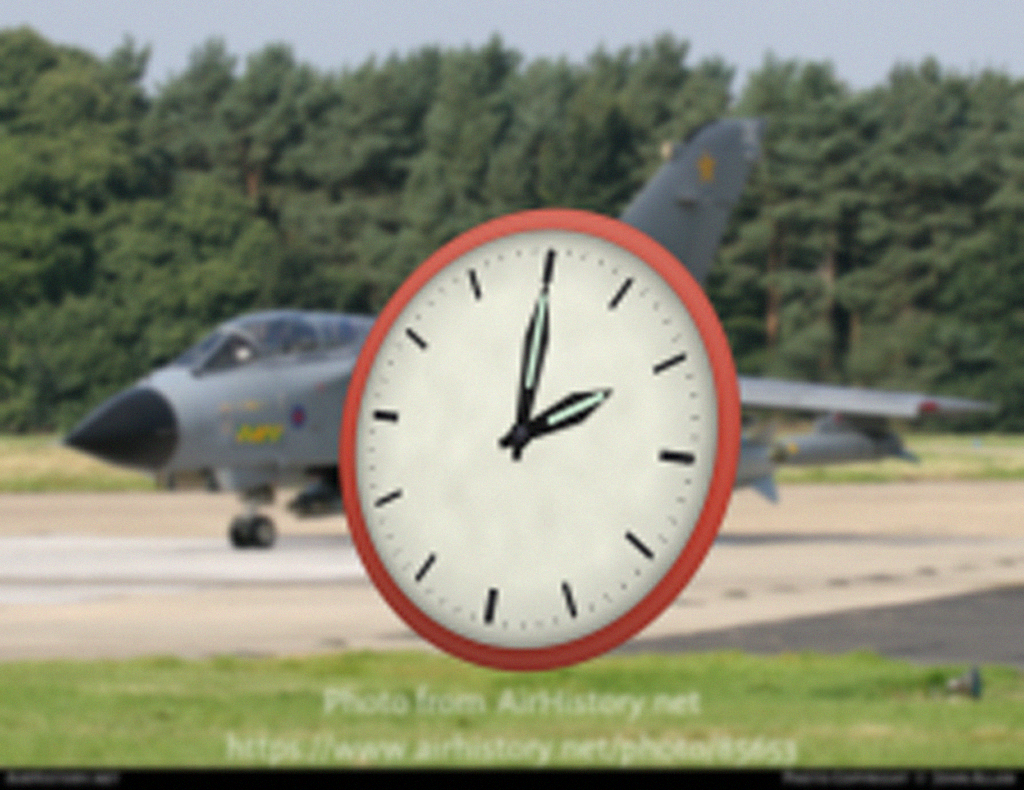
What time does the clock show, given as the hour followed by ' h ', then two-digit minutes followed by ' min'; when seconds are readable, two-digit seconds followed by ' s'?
2 h 00 min
